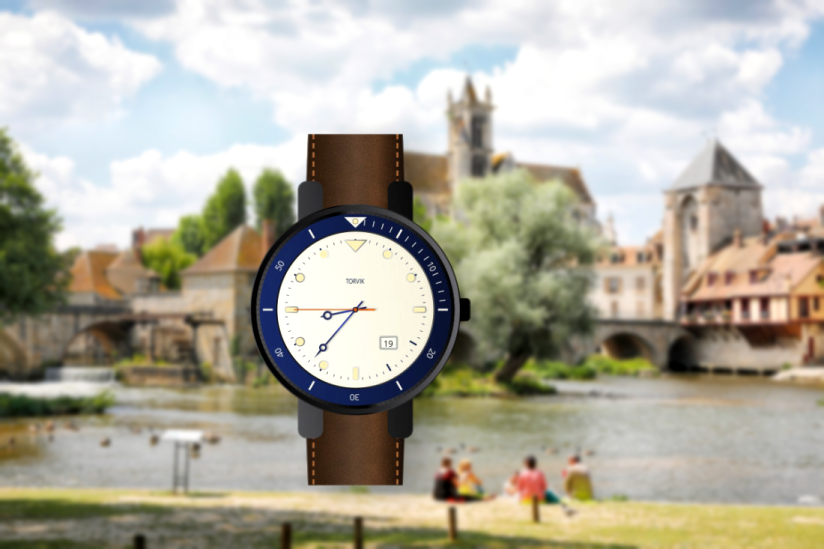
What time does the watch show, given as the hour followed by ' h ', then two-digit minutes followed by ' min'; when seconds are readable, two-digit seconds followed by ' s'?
8 h 36 min 45 s
